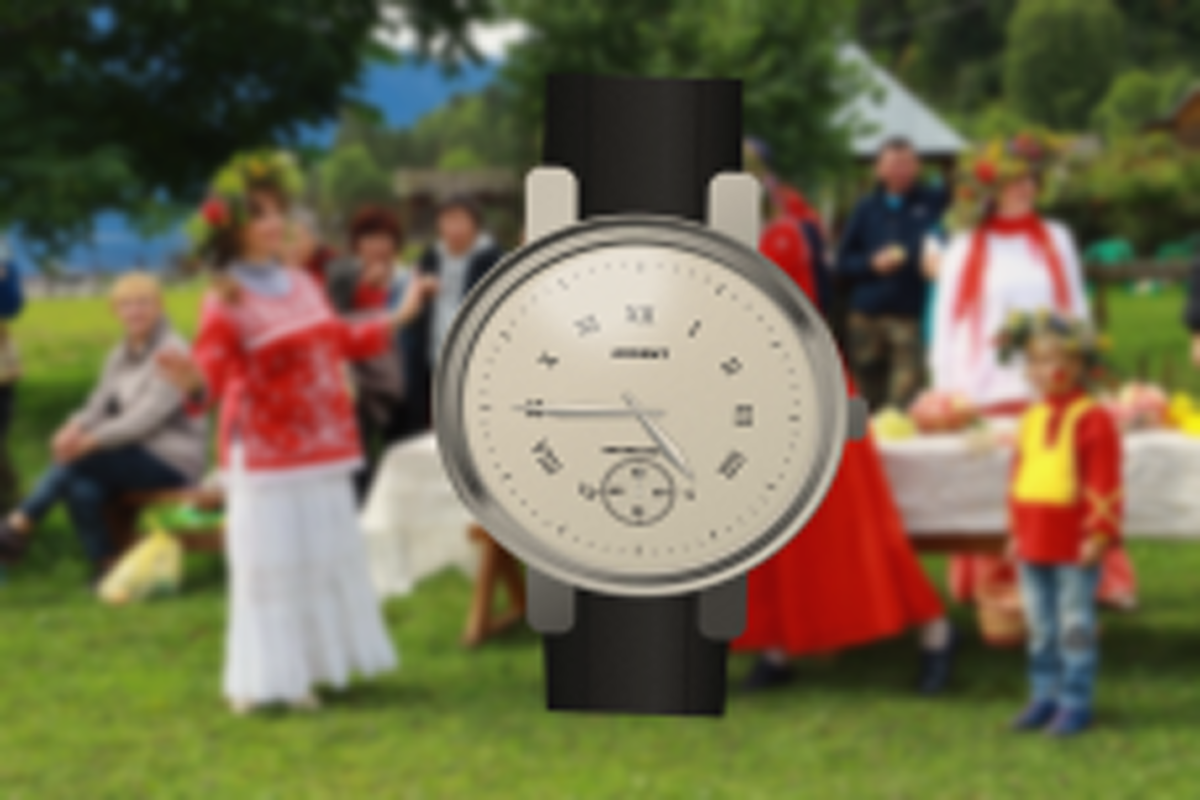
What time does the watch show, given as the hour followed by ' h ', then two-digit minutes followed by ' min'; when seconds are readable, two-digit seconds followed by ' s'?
4 h 45 min
